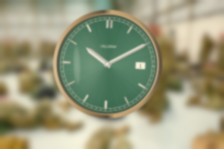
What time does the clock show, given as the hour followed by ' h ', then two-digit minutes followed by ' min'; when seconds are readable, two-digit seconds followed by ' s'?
10 h 10 min
